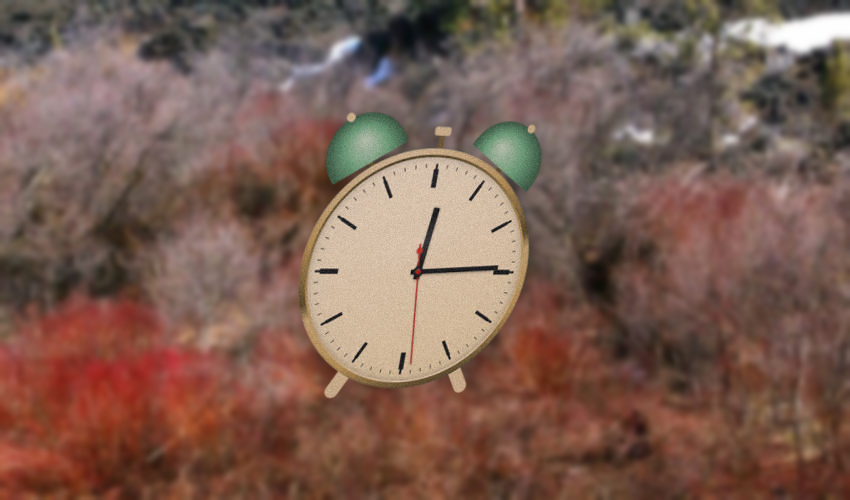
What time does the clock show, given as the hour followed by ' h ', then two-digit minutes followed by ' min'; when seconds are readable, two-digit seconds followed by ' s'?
12 h 14 min 29 s
